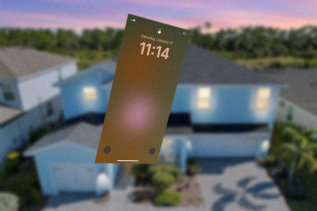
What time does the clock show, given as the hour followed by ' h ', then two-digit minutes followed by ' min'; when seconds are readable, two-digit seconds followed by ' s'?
11 h 14 min
